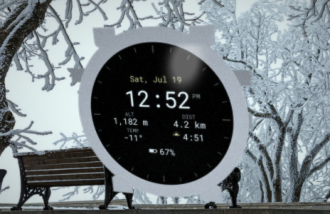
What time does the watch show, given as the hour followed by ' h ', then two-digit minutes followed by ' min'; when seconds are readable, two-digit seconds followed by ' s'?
12 h 52 min
